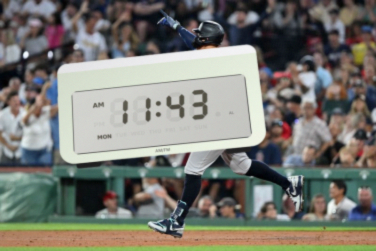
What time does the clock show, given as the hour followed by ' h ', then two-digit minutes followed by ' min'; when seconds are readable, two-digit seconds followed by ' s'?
11 h 43 min
